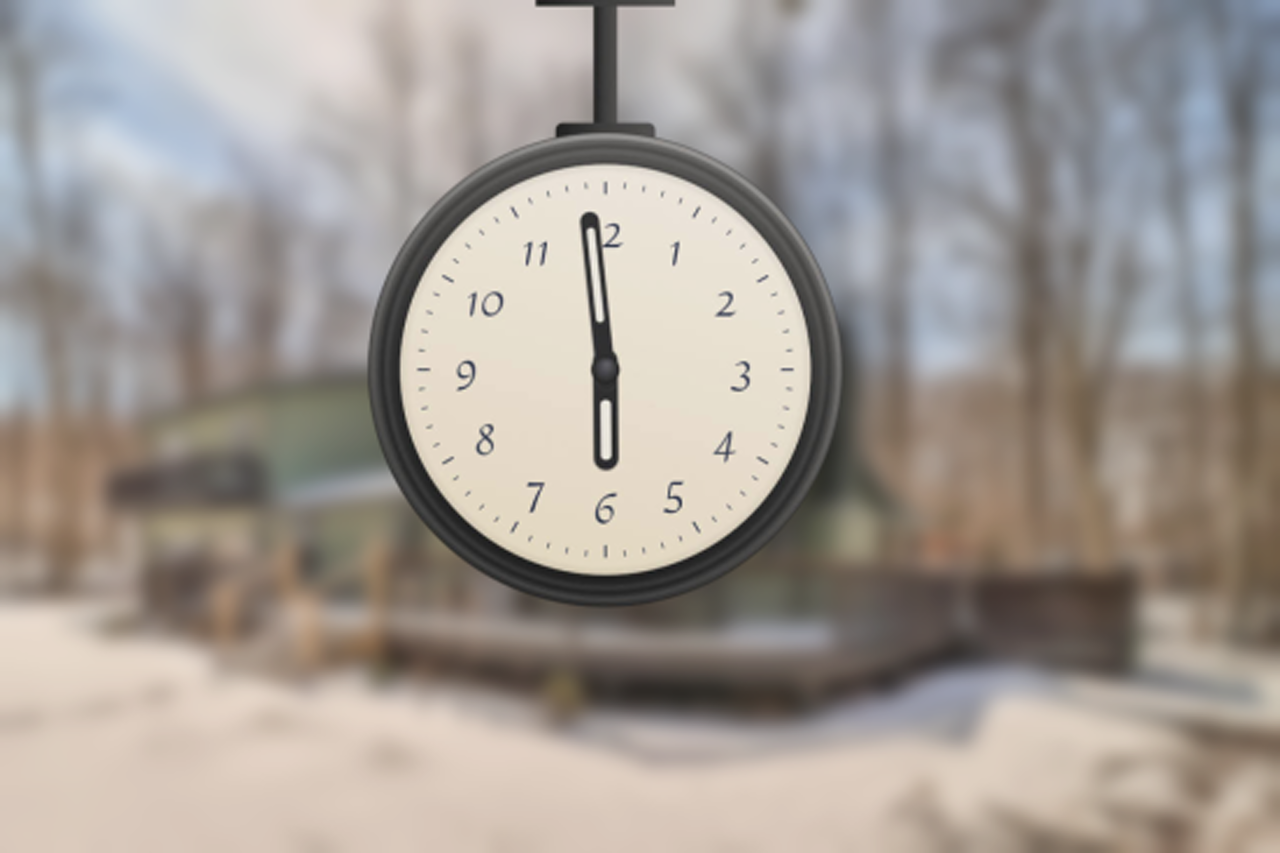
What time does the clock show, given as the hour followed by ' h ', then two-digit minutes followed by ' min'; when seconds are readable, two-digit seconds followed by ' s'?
5 h 59 min
